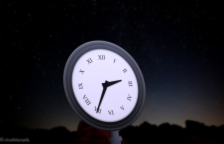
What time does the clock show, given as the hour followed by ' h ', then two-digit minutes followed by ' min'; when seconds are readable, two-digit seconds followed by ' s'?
2 h 35 min
